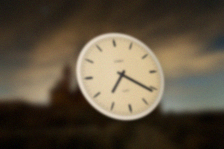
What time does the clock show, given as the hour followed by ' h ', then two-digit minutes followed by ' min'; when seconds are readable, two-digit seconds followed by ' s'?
7 h 21 min
